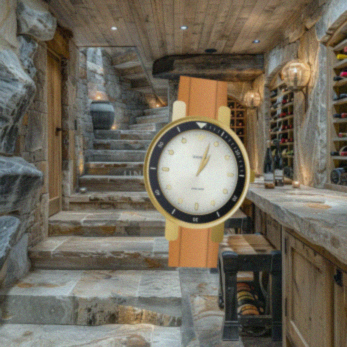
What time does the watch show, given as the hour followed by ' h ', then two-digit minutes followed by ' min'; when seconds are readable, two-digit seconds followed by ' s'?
1 h 03 min
